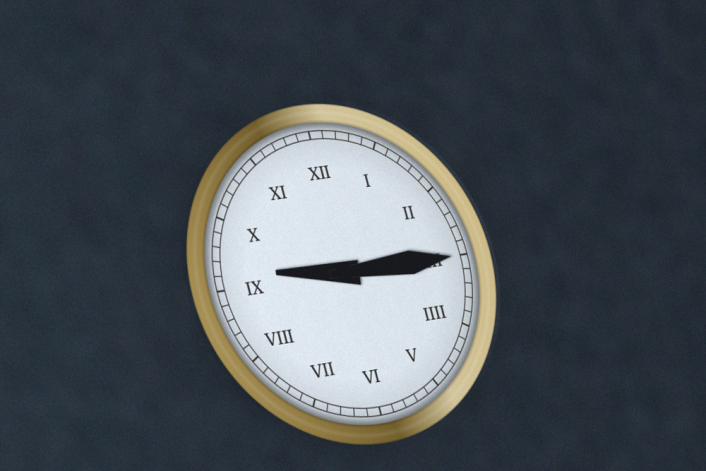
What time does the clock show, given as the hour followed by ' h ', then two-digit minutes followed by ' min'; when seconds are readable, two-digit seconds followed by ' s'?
9 h 15 min
